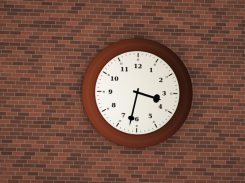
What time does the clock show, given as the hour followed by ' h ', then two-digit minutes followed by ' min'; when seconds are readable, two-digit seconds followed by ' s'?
3 h 32 min
